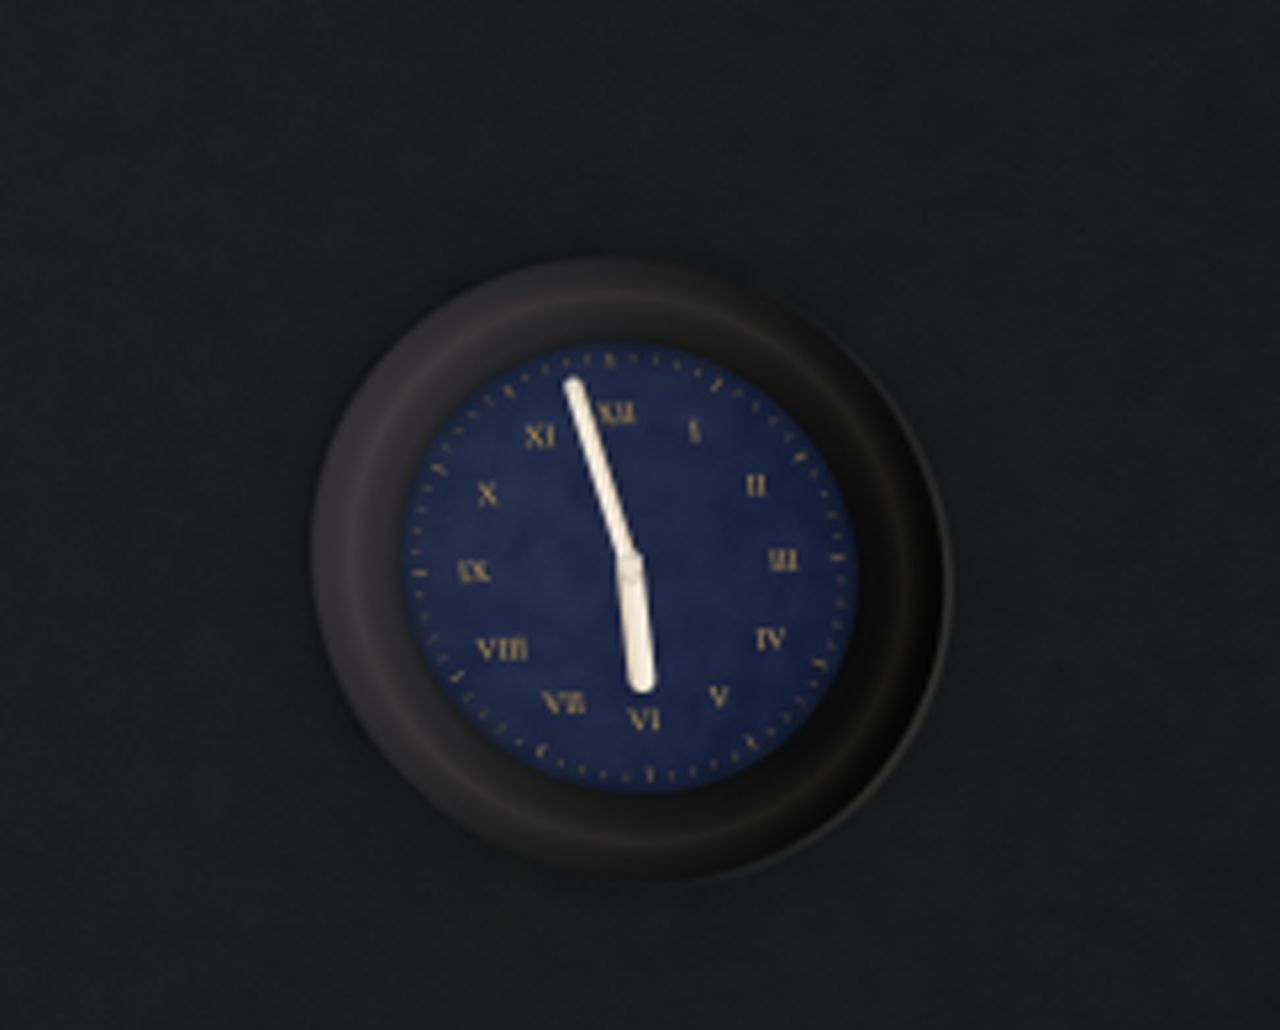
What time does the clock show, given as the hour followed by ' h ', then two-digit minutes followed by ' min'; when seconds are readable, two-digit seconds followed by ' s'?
5 h 58 min
